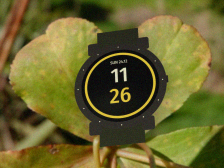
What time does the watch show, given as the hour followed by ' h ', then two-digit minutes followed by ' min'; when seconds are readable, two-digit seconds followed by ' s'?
11 h 26 min
